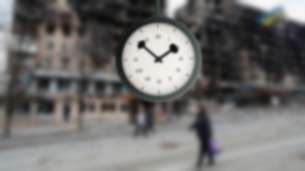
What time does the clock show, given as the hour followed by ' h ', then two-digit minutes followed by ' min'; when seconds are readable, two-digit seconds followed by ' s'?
1 h 52 min
